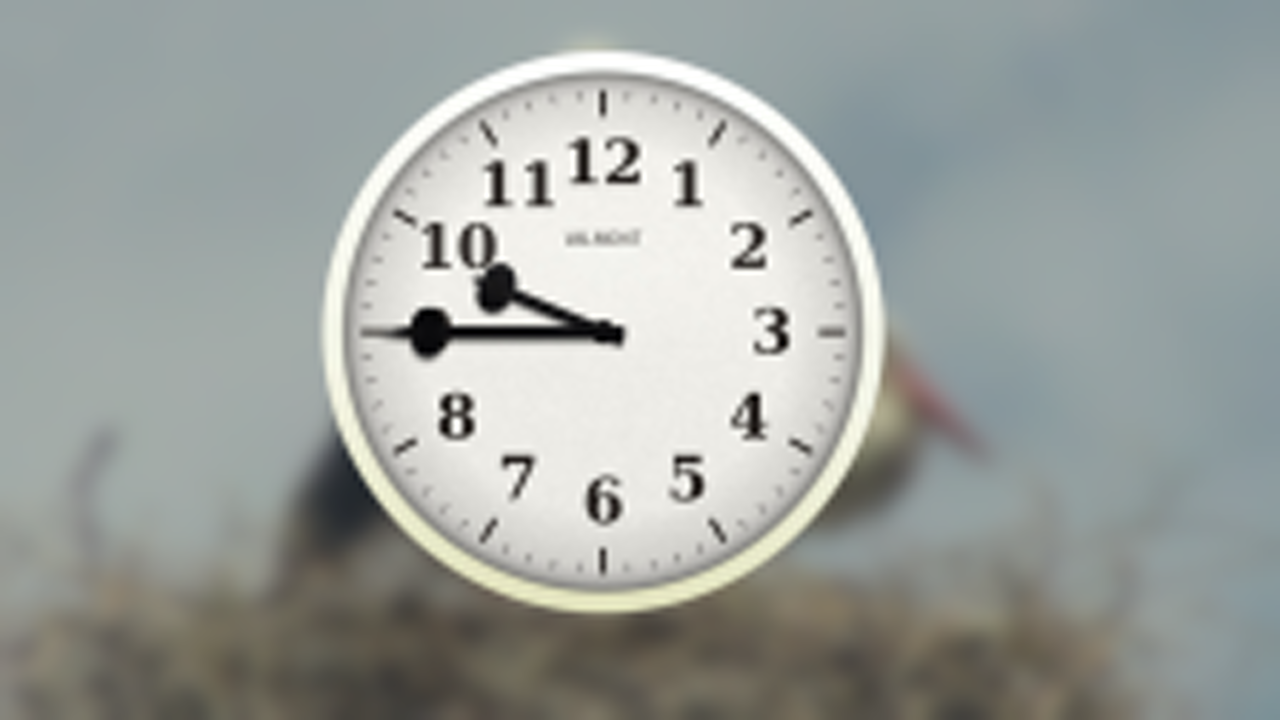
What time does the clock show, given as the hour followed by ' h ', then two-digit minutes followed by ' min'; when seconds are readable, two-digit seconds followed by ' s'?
9 h 45 min
